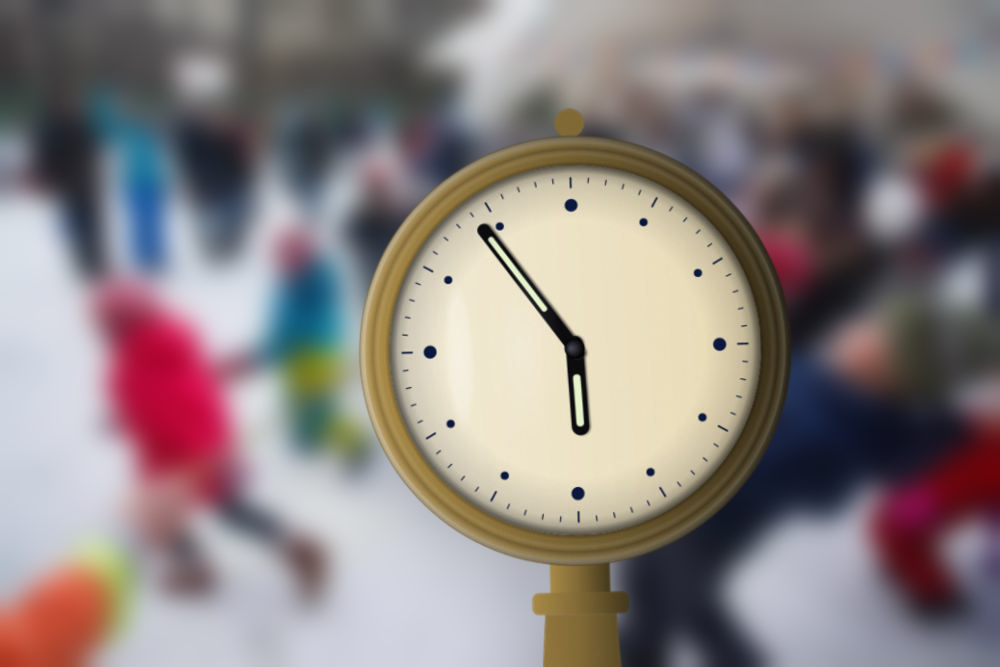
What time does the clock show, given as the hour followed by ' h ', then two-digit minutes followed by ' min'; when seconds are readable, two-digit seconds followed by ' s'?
5 h 54 min
